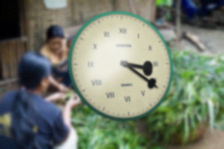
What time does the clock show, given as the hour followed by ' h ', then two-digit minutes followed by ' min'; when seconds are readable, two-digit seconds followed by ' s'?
3 h 21 min
